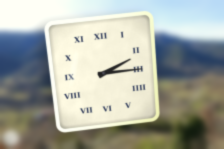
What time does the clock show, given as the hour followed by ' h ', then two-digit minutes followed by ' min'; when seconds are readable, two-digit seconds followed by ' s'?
2 h 15 min
